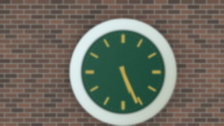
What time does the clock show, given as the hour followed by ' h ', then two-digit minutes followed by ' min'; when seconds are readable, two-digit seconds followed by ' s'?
5 h 26 min
